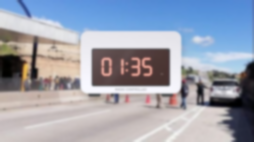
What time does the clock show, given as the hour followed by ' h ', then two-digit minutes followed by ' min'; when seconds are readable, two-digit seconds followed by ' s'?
1 h 35 min
